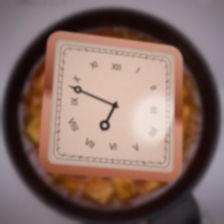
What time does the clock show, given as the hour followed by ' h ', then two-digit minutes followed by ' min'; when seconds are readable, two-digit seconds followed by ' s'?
6 h 48 min
